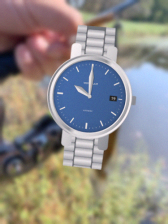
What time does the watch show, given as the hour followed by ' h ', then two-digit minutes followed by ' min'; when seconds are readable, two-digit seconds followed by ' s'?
10 h 00 min
